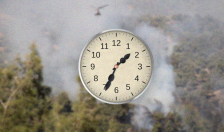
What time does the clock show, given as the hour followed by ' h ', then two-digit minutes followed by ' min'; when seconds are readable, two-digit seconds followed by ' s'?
1 h 34 min
